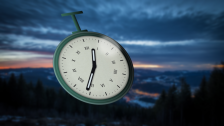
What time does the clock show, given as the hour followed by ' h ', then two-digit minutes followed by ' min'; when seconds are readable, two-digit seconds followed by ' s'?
12 h 36 min
